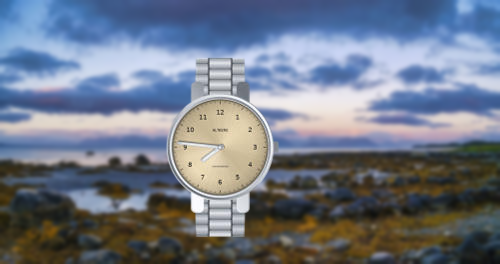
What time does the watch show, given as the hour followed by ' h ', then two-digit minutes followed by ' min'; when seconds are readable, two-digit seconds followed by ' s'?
7 h 46 min
